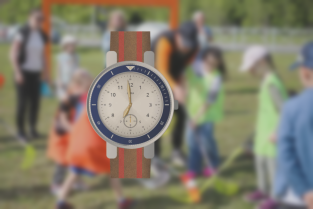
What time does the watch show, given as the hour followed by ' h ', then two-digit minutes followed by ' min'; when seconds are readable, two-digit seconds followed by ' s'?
6 h 59 min
